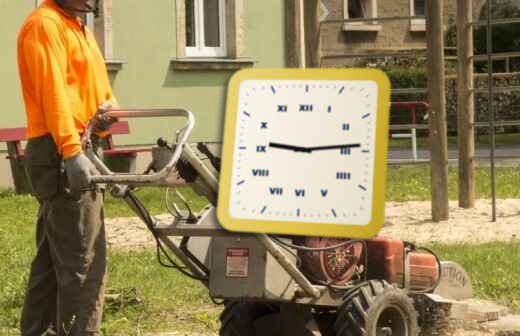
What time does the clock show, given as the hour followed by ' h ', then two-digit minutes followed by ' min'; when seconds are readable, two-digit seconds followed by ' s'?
9 h 14 min
